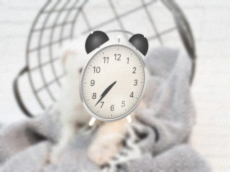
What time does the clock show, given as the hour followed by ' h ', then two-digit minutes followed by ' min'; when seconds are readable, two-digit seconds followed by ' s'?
7 h 37 min
